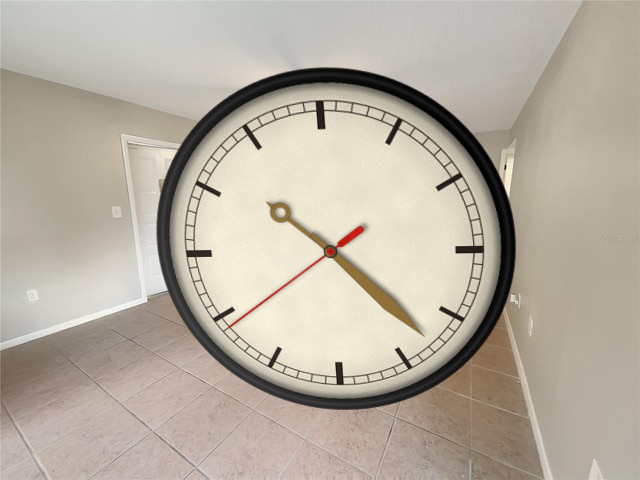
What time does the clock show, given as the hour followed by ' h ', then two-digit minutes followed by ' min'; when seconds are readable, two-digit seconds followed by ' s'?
10 h 22 min 39 s
